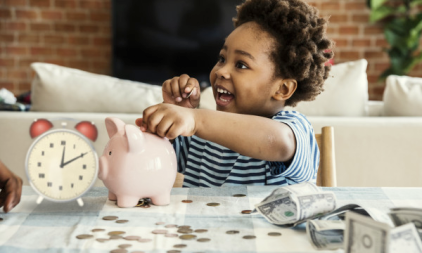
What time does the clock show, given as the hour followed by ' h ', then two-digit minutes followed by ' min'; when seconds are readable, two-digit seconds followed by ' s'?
12 h 10 min
